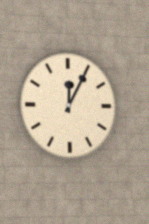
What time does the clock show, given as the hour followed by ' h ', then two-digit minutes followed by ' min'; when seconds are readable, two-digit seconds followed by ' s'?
12 h 05 min
